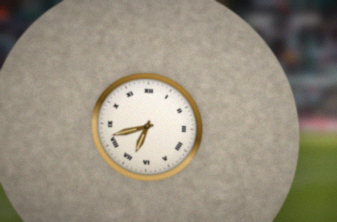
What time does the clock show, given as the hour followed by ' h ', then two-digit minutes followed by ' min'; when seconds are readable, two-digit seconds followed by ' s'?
6 h 42 min
